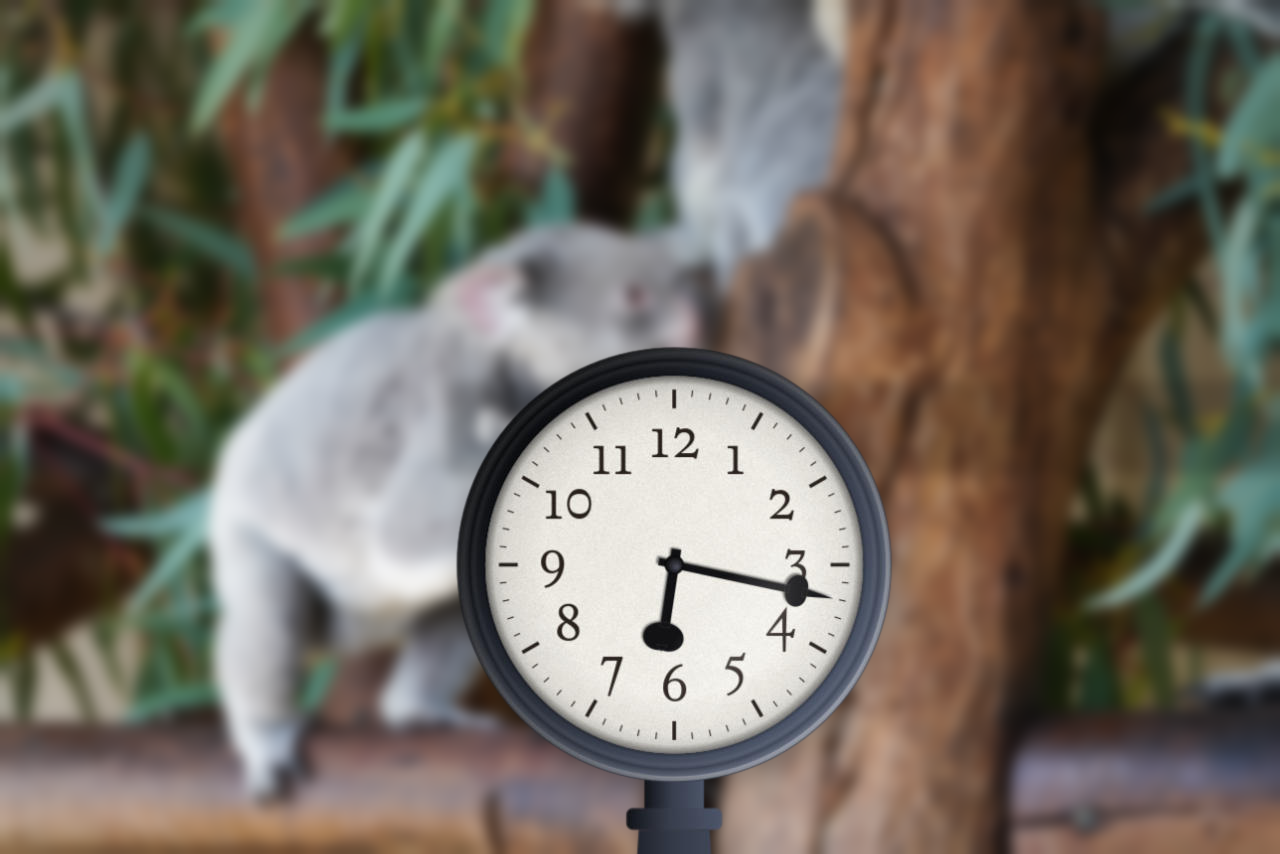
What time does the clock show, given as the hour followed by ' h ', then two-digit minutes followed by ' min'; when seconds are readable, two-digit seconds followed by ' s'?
6 h 17 min
